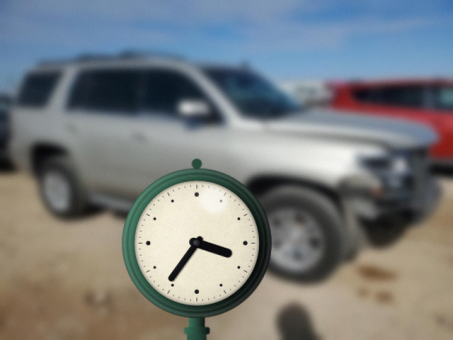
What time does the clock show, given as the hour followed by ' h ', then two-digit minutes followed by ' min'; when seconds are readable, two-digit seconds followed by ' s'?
3 h 36 min
